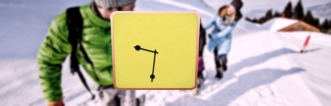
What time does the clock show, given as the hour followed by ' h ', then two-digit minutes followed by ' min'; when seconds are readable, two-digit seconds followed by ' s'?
9 h 31 min
